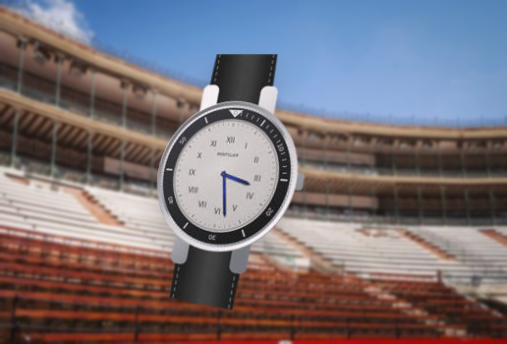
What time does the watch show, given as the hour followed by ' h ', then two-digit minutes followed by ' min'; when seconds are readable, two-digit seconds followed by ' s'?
3 h 28 min
